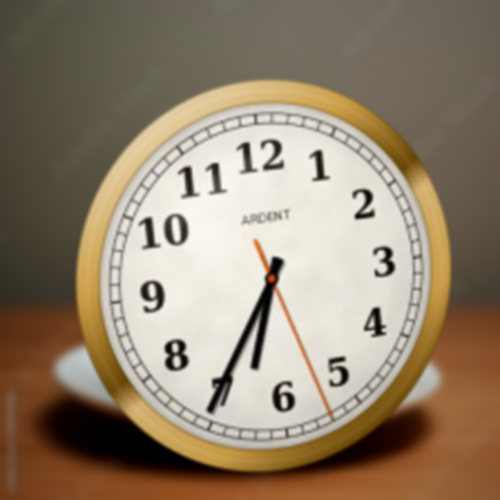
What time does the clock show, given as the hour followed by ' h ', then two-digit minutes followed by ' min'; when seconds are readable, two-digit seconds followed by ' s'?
6 h 35 min 27 s
